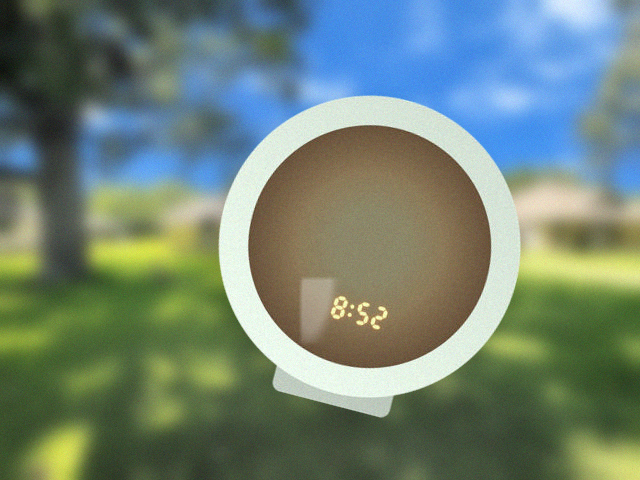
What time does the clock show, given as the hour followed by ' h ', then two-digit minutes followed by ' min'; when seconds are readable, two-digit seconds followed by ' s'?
8 h 52 min
